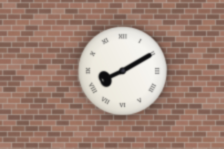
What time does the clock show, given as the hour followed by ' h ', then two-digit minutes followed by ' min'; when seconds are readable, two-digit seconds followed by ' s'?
8 h 10 min
